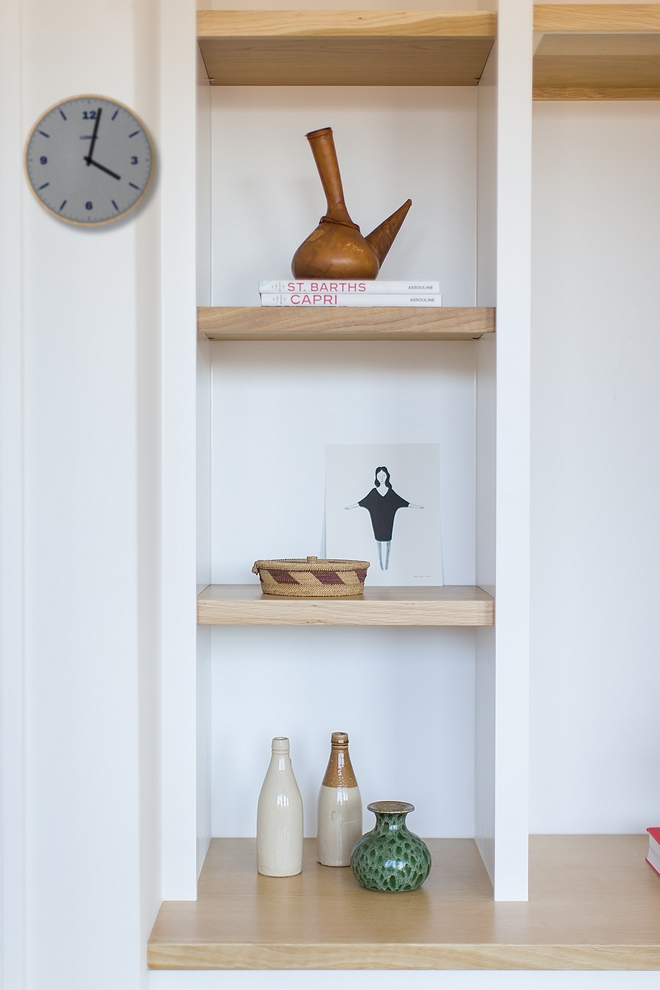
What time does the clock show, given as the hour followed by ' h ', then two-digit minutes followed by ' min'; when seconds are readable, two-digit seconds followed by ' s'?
4 h 02 min
